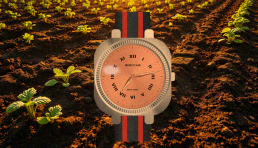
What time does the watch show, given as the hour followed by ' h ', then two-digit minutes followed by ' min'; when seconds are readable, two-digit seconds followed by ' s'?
7 h 13 min
